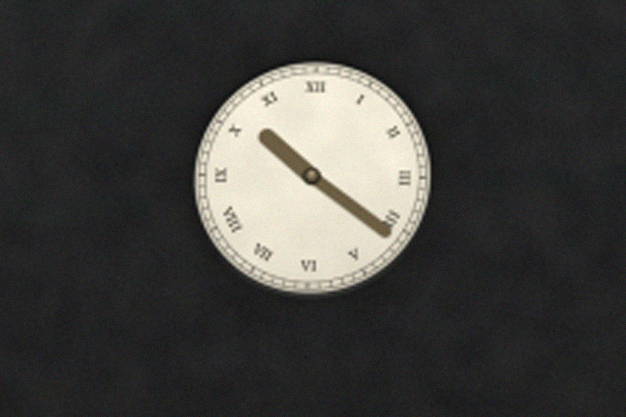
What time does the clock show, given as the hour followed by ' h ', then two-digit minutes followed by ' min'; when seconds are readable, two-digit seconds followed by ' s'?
10 h 21 min
